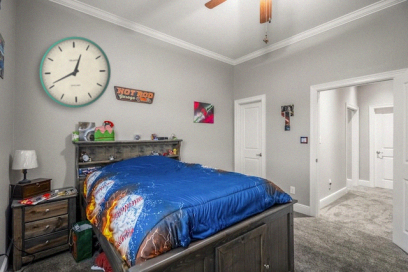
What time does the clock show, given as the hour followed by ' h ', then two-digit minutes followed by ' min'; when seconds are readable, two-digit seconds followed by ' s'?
12 h 41 min
